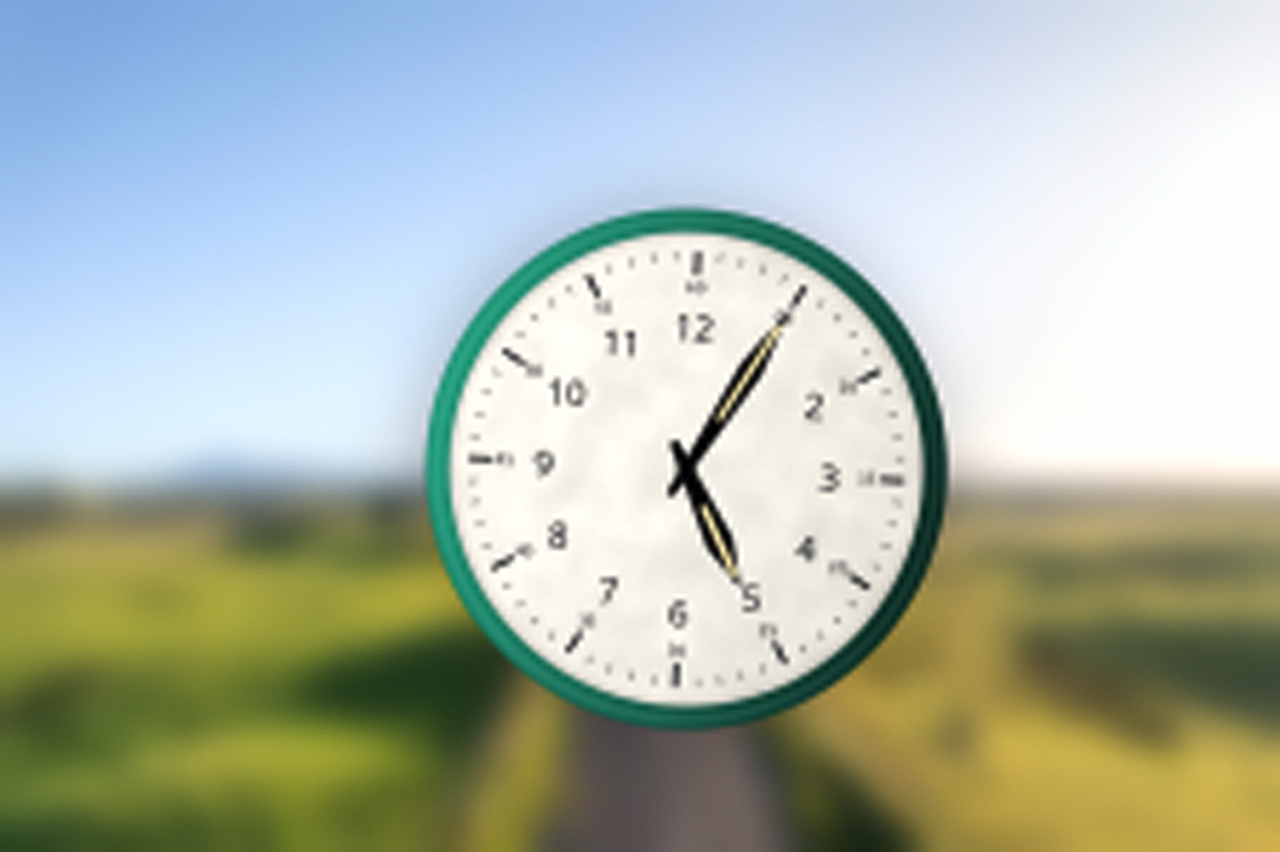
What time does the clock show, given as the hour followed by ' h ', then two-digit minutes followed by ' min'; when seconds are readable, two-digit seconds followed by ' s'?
5 h 05 min
